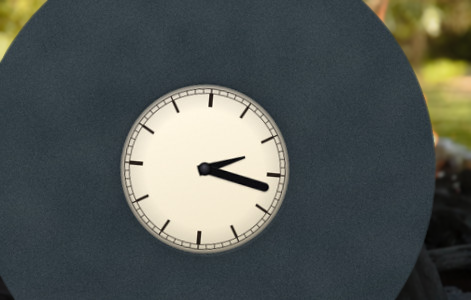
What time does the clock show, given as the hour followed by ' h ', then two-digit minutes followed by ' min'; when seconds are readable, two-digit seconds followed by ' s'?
2 h 17 min
